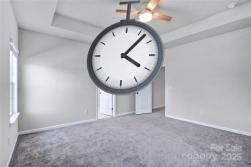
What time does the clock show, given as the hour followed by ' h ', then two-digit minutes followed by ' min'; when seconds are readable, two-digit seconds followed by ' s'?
4 h 07 min
